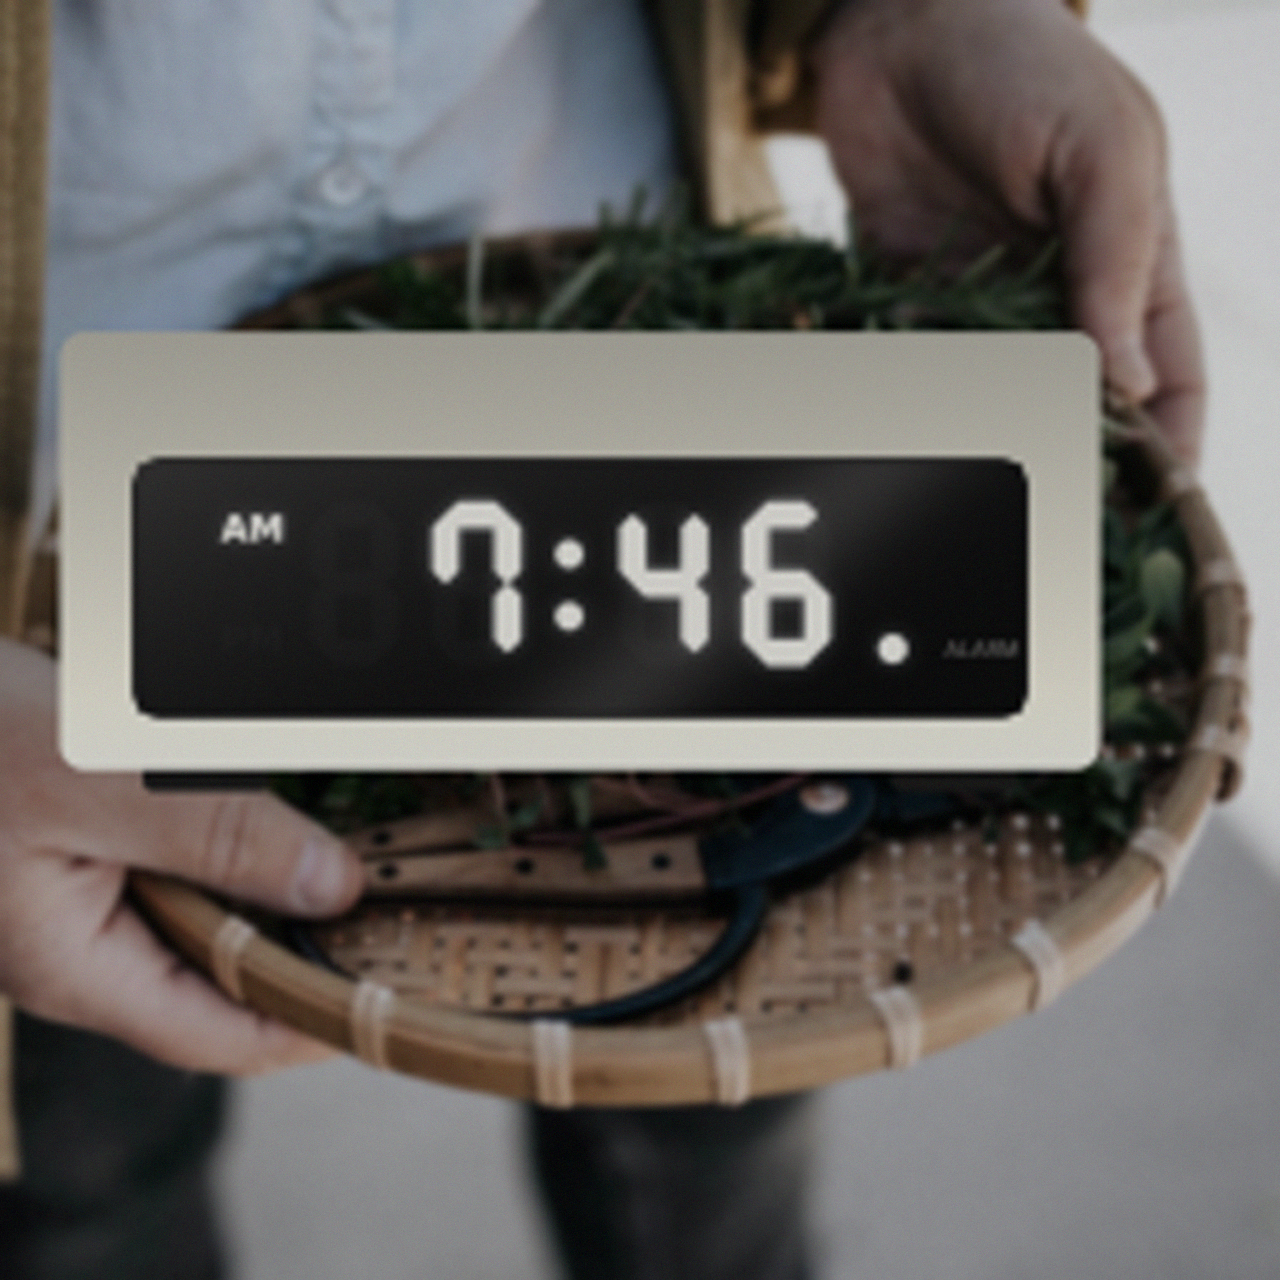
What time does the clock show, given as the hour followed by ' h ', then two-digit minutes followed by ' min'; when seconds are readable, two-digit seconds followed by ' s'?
7 h 46 min
